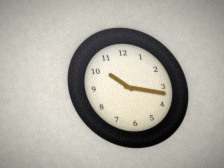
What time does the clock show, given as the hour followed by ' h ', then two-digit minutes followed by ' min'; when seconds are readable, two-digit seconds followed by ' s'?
10 h 17 min
